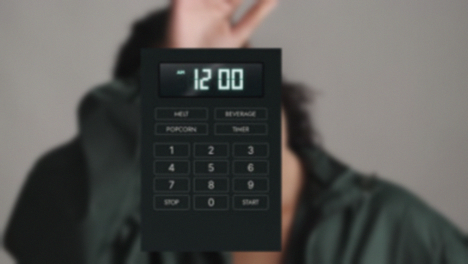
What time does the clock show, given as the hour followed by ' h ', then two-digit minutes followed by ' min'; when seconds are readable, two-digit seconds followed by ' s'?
12 h 00 min
